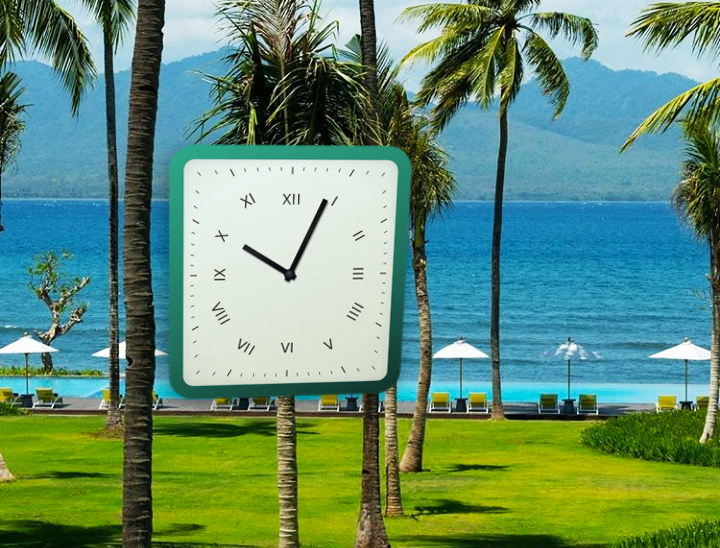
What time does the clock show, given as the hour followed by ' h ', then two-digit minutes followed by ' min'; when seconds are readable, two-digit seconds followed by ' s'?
10 h 04 min
